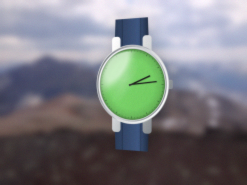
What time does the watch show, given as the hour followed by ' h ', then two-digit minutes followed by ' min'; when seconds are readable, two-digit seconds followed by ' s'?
2 h 14 min
